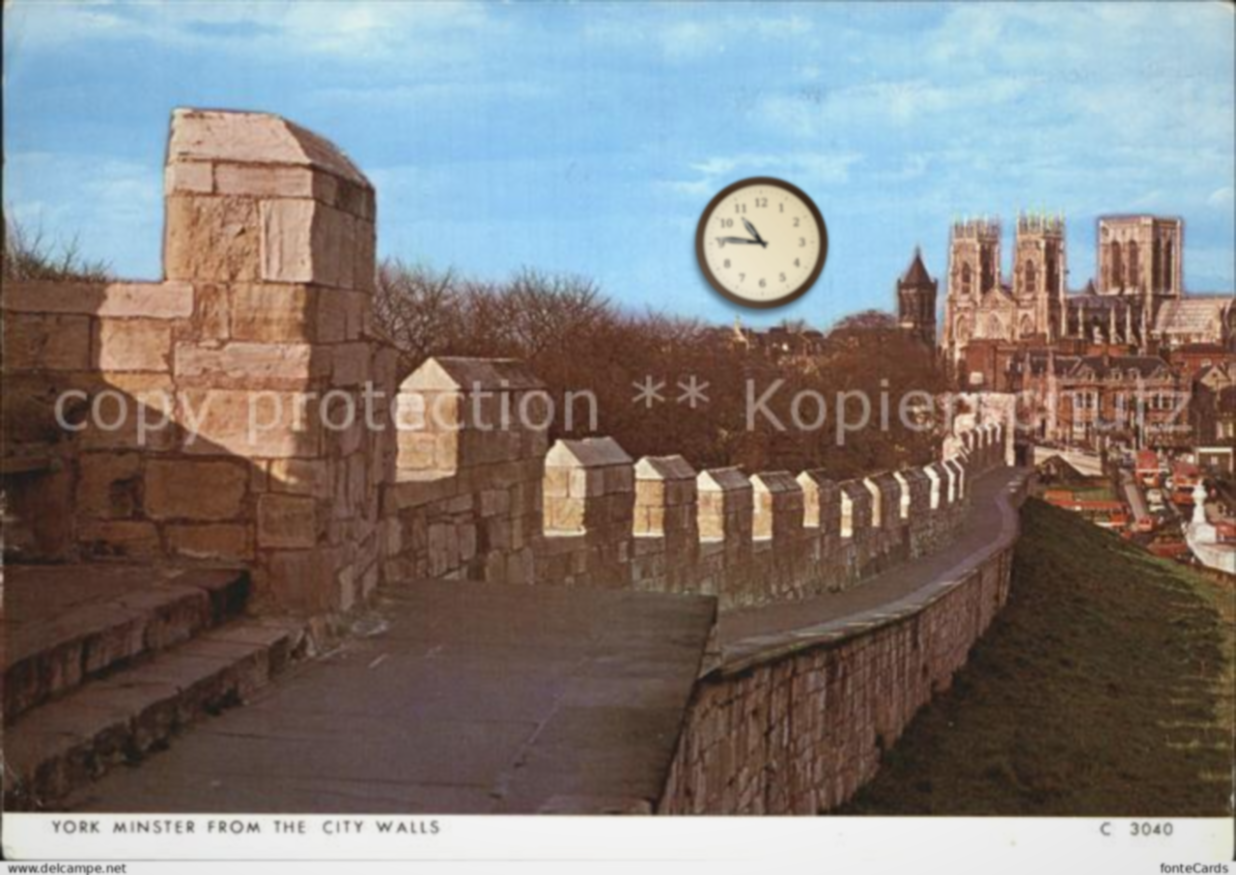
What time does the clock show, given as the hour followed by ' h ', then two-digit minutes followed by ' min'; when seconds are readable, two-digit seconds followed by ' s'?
10 h 46 min
